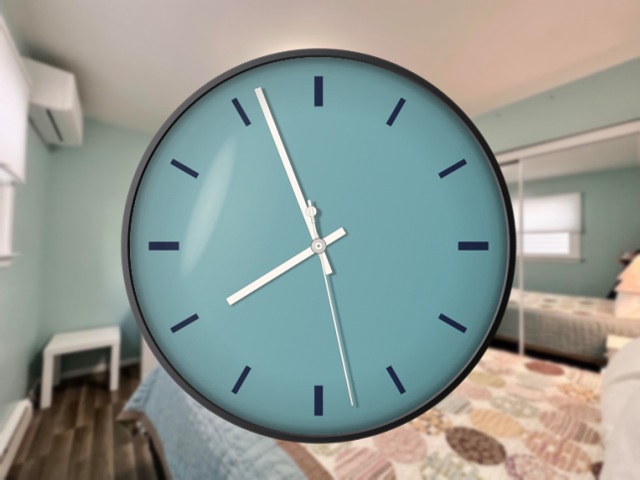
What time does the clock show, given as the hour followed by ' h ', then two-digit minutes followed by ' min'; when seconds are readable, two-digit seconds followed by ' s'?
7 h 56 min 28 s
